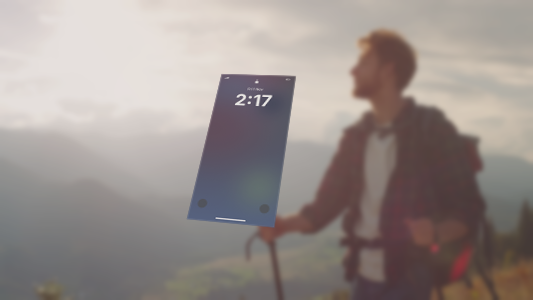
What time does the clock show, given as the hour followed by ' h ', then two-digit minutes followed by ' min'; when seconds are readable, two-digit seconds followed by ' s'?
2 h 17 min
